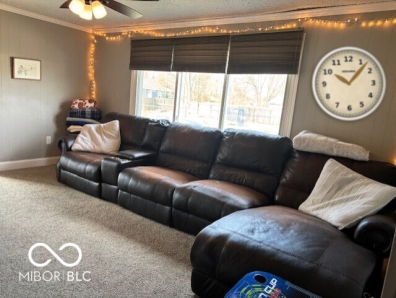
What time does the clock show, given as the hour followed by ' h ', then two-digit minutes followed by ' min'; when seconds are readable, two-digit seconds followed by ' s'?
10 h 07 min
